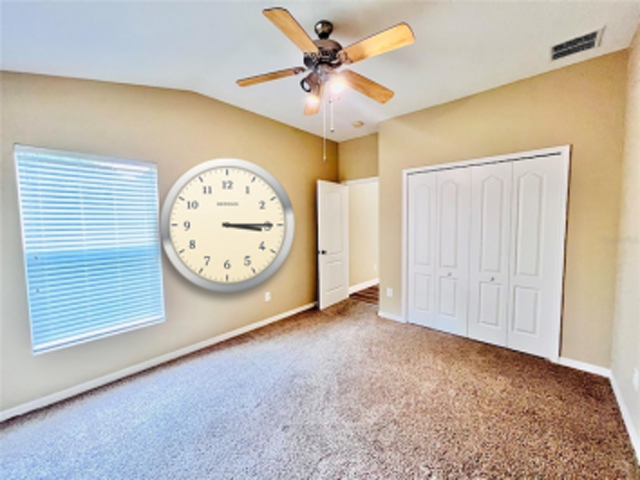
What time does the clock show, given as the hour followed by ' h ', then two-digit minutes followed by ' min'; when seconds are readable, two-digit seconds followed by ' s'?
3 h 15 min
